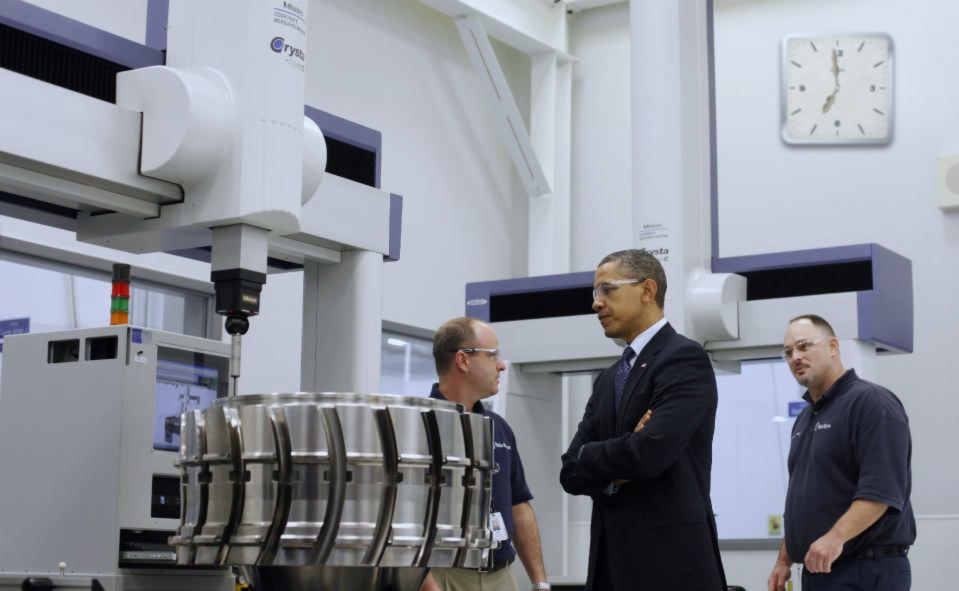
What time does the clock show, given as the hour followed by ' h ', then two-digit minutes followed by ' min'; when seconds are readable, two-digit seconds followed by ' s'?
6 h 59 min
